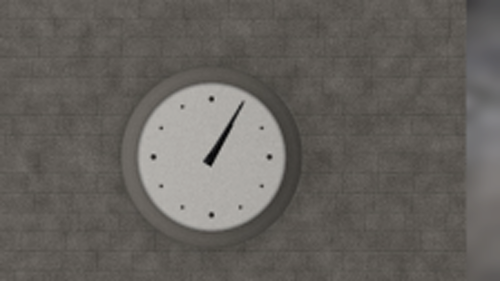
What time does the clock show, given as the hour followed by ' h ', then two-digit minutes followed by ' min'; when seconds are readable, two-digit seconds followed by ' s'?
1 h 05 min
